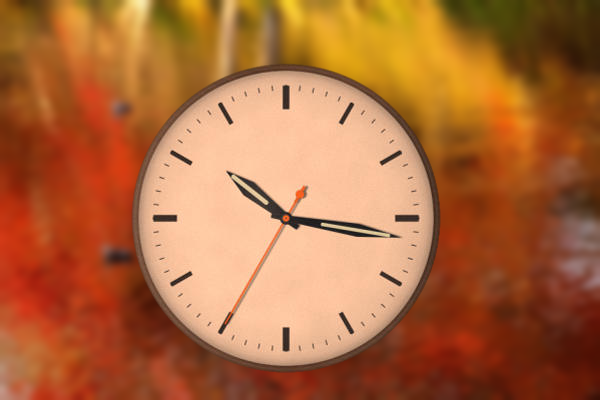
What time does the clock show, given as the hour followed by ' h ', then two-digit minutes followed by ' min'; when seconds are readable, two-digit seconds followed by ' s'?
10 h 16 min 35 s
